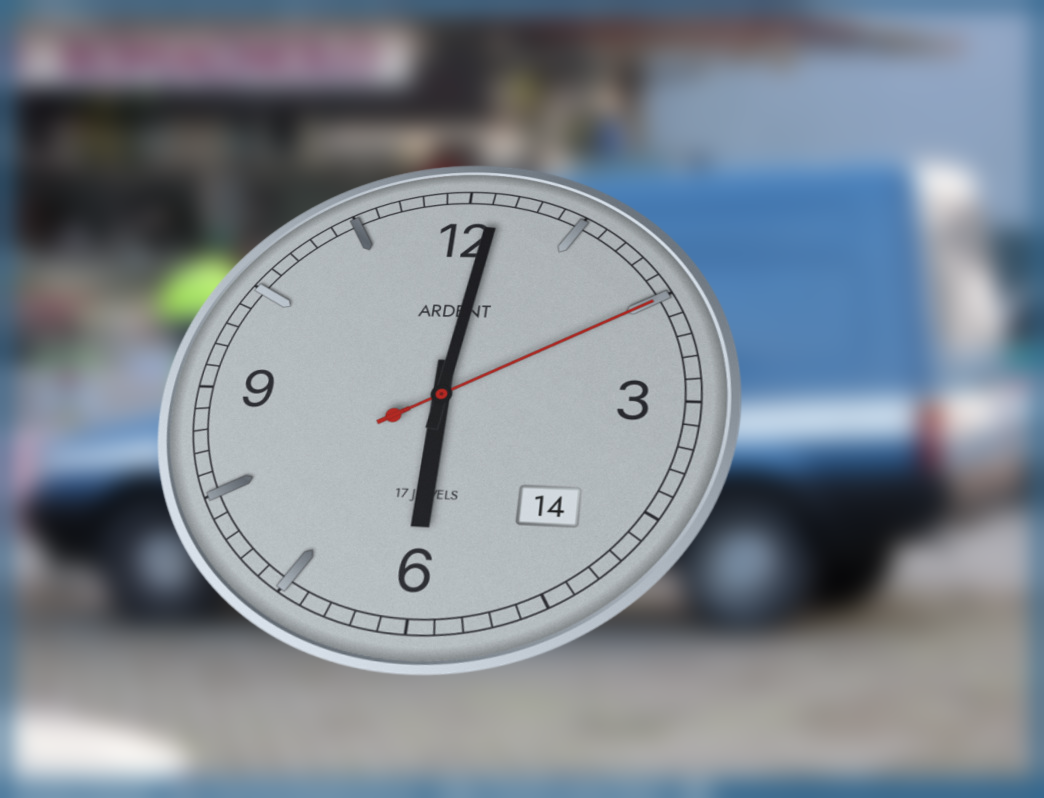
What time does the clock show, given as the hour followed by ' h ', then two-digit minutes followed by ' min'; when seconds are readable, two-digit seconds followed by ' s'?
6 h 01 min 10 s
